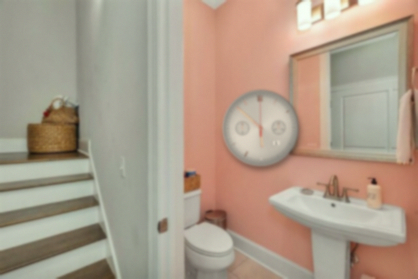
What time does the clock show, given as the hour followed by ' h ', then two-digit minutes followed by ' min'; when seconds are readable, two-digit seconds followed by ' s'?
5 h 52 min
